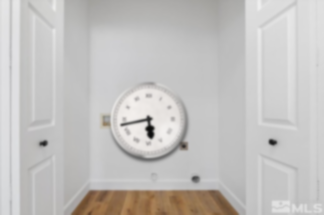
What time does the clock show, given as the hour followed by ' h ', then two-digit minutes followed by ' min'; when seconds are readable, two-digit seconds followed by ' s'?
5 h 43 min
